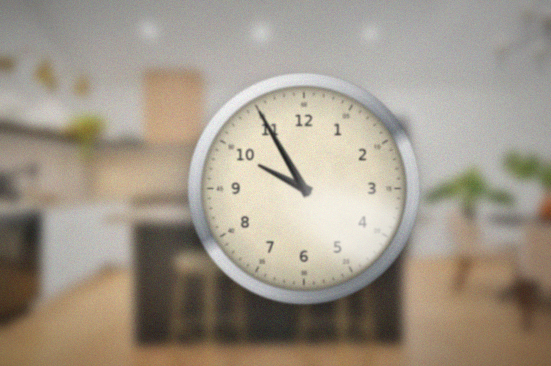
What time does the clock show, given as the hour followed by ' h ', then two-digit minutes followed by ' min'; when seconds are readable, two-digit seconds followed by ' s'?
9 h 55 min
